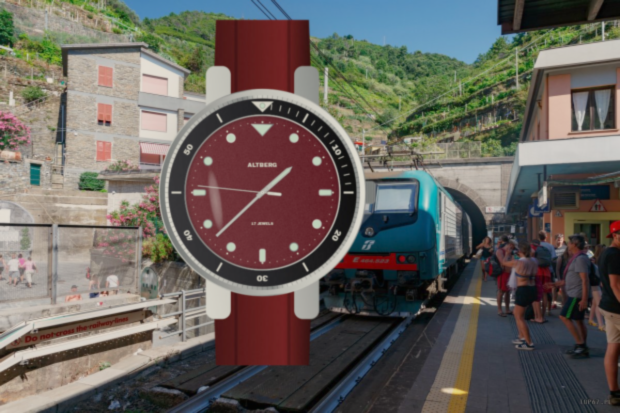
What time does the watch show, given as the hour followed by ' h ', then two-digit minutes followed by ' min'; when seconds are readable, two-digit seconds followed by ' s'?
1 h 37 min 46 s
